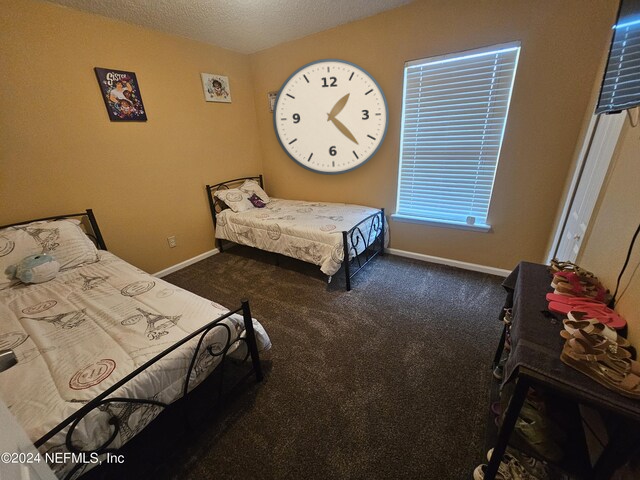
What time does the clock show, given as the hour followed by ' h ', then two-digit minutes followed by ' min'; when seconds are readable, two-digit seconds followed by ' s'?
1 h 23 min
